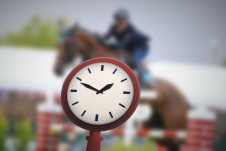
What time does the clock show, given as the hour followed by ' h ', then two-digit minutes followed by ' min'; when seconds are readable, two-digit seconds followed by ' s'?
1 h 49 min
